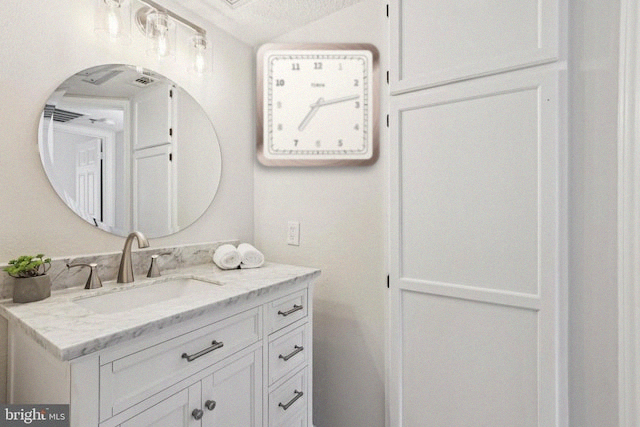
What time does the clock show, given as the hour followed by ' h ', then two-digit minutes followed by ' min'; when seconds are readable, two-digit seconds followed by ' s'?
7 h 13 min
